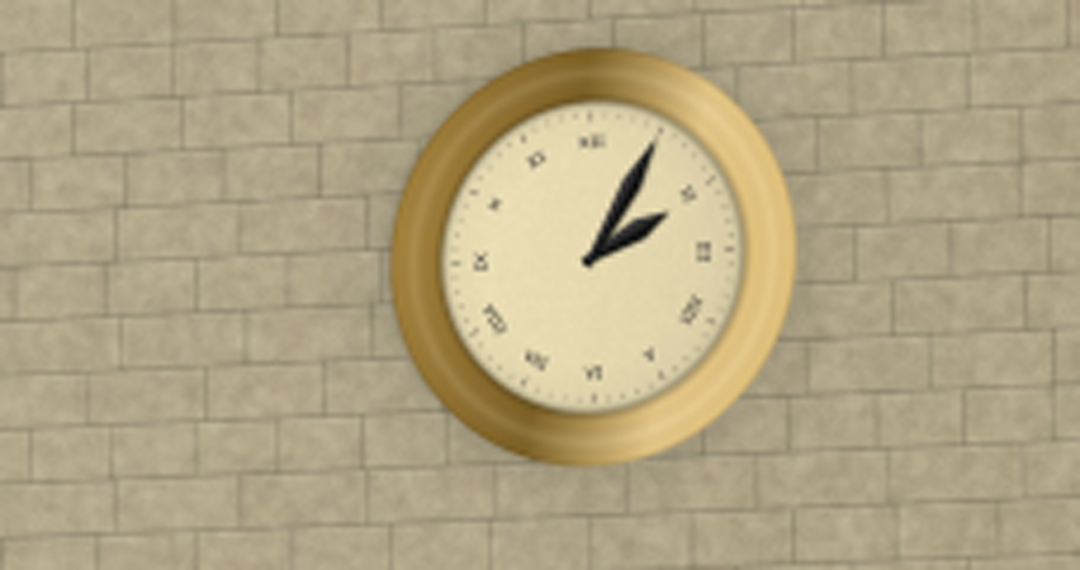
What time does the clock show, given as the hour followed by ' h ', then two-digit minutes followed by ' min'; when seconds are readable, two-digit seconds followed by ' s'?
2 h 05 min
